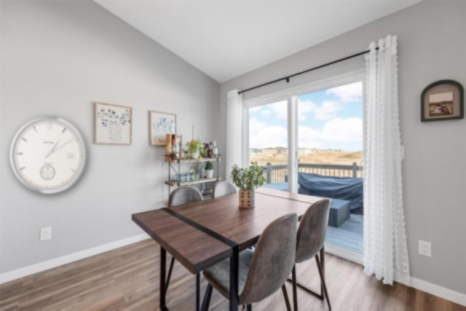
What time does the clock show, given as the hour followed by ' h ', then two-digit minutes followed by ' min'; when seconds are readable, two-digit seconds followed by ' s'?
1 h 09 min
